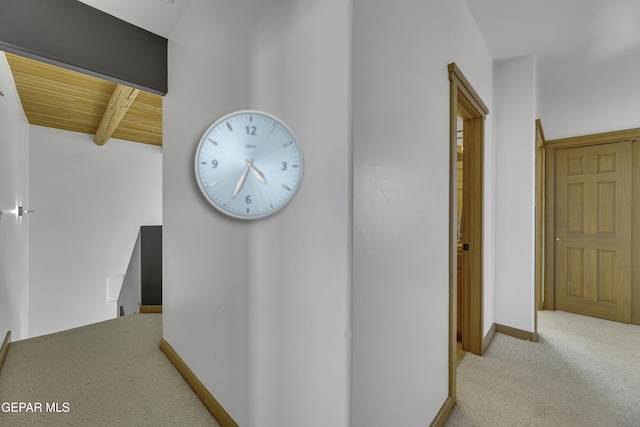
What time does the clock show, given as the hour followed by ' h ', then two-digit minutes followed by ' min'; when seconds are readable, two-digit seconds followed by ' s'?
4 h 34 min
